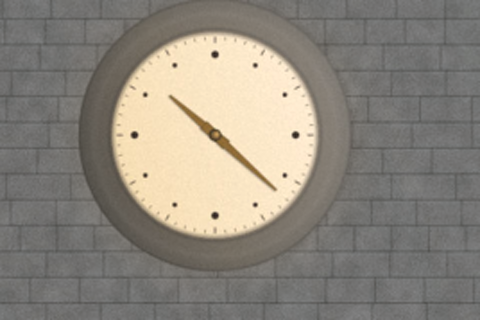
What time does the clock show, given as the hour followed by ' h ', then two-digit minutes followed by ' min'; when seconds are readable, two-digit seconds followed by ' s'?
10 h 22 min
